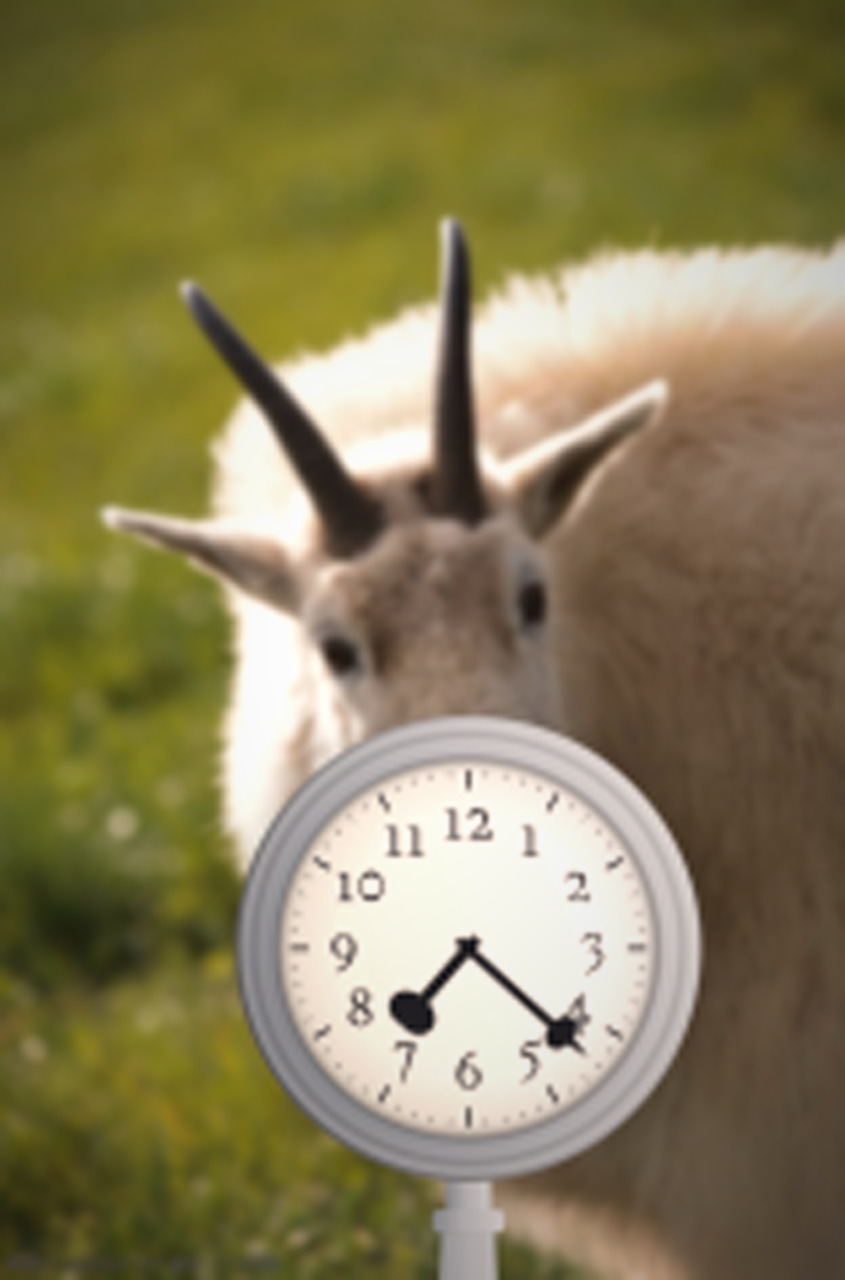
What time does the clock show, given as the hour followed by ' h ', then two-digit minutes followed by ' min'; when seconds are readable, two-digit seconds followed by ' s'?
7 h 22 min
